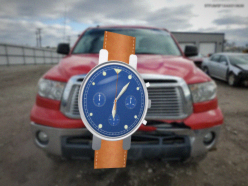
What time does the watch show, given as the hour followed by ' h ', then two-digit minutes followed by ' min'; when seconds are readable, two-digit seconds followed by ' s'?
6 h 06 min
